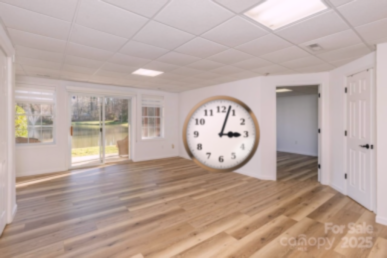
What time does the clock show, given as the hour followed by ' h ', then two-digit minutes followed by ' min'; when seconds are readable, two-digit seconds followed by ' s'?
3 h 03 min
